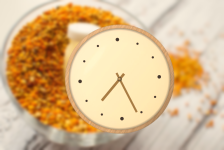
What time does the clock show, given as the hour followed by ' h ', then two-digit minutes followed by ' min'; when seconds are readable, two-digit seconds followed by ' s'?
7 h 26 min
